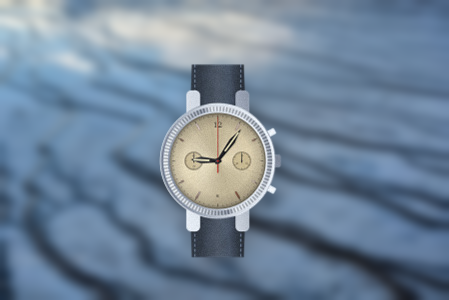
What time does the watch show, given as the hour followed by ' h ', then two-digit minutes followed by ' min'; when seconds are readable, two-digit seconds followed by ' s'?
9 h 06 min
